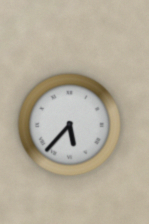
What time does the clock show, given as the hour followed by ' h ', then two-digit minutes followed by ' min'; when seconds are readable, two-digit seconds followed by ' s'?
5 h 37 min
